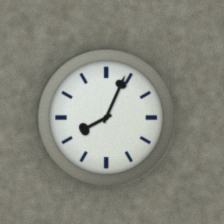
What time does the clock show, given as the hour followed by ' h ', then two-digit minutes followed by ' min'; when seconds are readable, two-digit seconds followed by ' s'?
8 h 04 min
